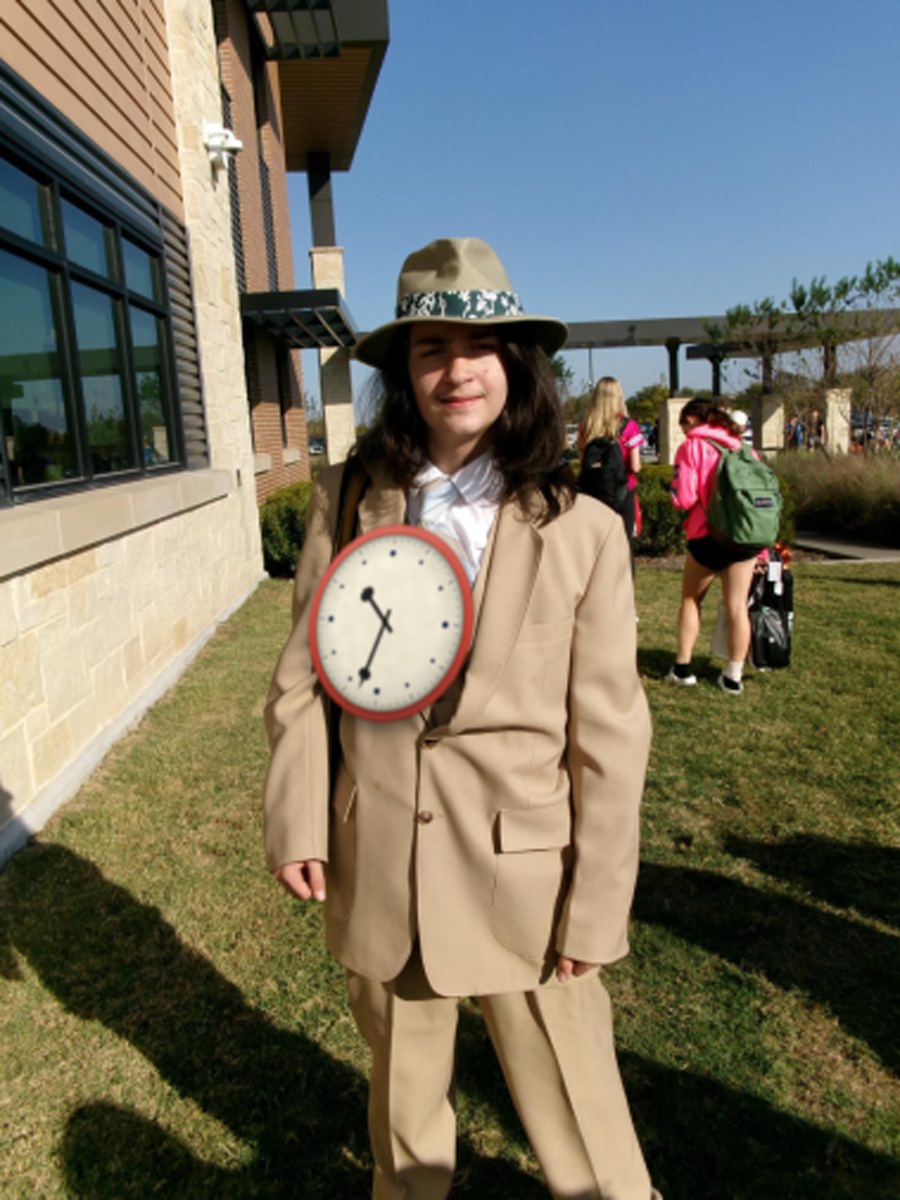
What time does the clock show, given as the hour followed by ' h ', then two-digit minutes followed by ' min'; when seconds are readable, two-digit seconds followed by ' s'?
10 h 33 min
